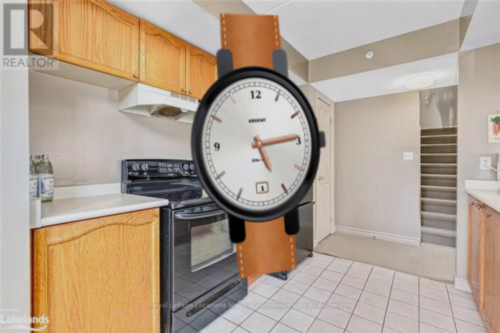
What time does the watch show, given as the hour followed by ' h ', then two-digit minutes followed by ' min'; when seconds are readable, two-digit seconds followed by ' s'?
5 h 14 min
